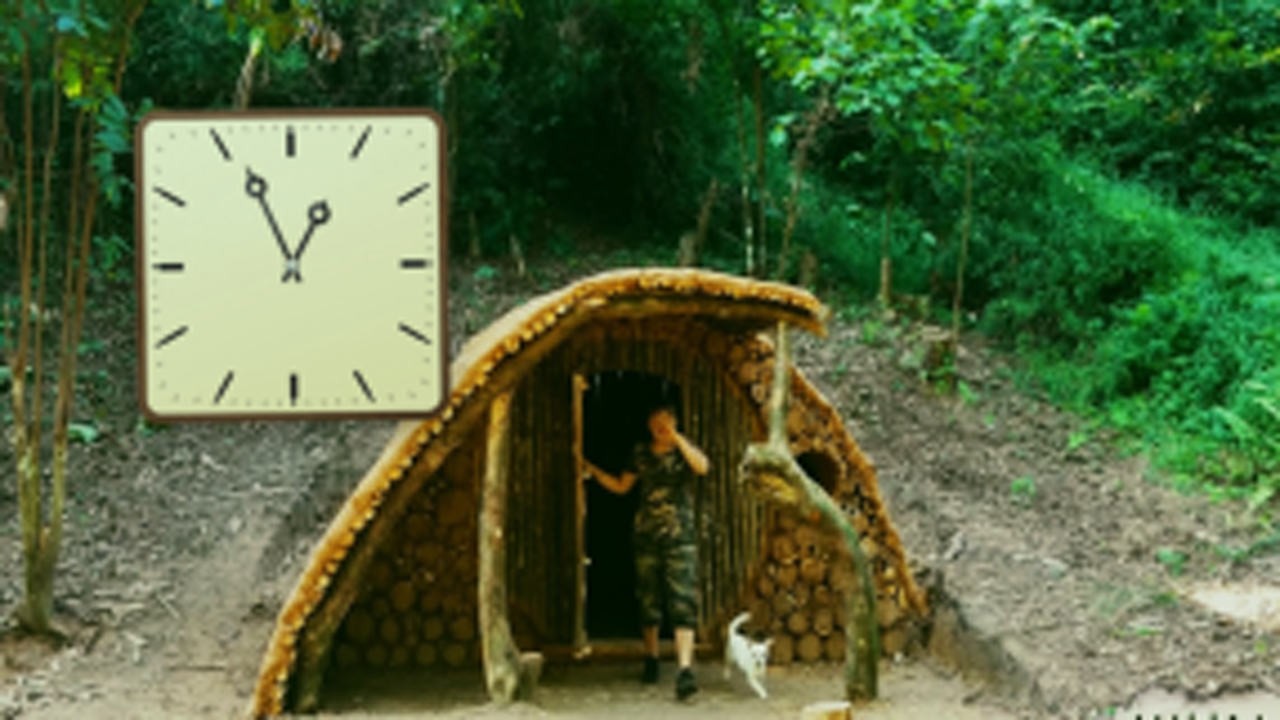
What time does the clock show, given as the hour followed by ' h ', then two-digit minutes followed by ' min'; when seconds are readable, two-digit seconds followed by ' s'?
12 h 56 min
